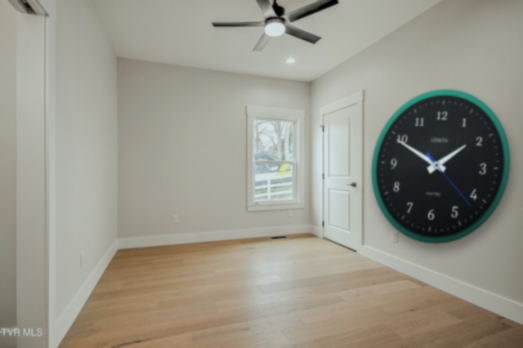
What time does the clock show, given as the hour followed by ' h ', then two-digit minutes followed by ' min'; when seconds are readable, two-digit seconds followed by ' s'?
1 h 49 min 22 s
